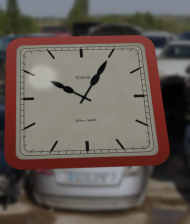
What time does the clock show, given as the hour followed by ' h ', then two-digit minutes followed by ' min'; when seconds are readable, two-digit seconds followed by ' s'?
10 h 05 min
